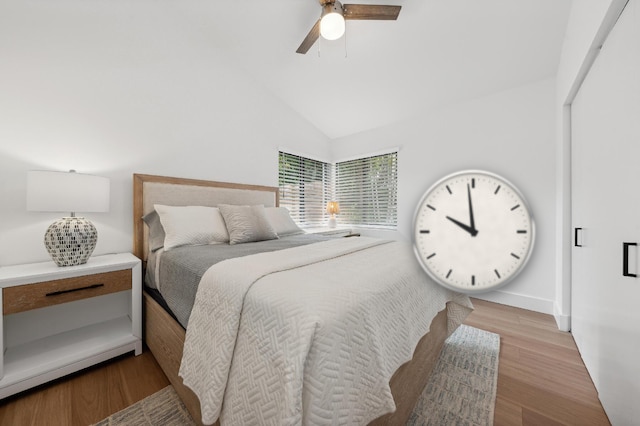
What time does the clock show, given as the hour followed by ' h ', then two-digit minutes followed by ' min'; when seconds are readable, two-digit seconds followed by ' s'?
9 h 59 min
